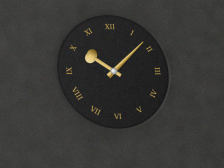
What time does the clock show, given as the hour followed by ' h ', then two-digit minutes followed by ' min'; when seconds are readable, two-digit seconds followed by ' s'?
10 h 08 min
